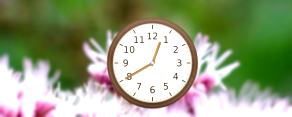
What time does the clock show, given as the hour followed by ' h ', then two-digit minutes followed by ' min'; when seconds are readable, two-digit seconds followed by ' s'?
12 h 40 min
